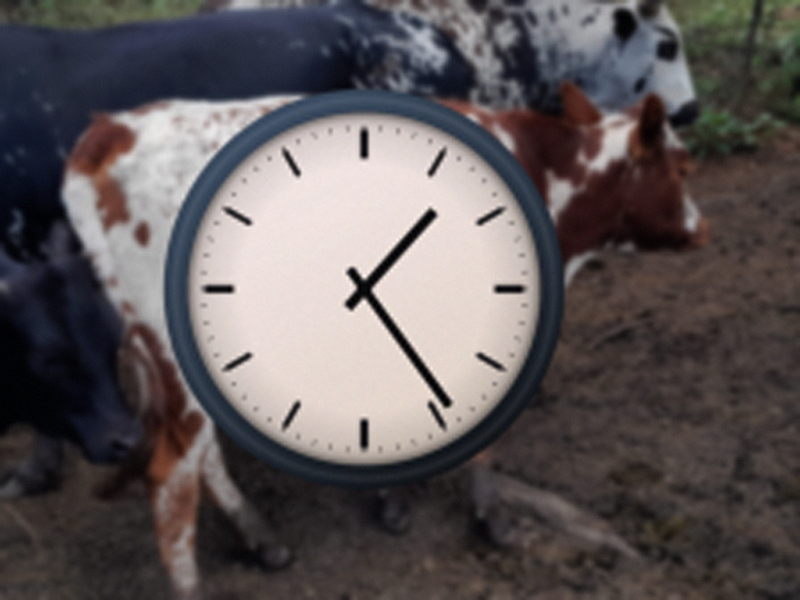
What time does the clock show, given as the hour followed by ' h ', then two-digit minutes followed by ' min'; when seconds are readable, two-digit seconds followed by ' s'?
1 h 24 min
